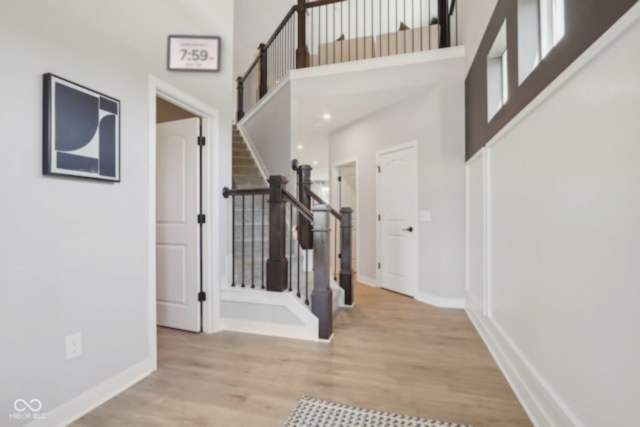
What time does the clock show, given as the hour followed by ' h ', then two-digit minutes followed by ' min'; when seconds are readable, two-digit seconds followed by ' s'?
7 h 59 min
